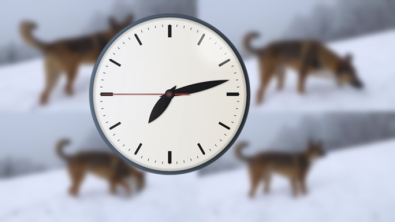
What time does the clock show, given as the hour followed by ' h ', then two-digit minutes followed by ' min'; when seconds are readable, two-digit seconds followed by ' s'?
7 h 12 min 45 s
